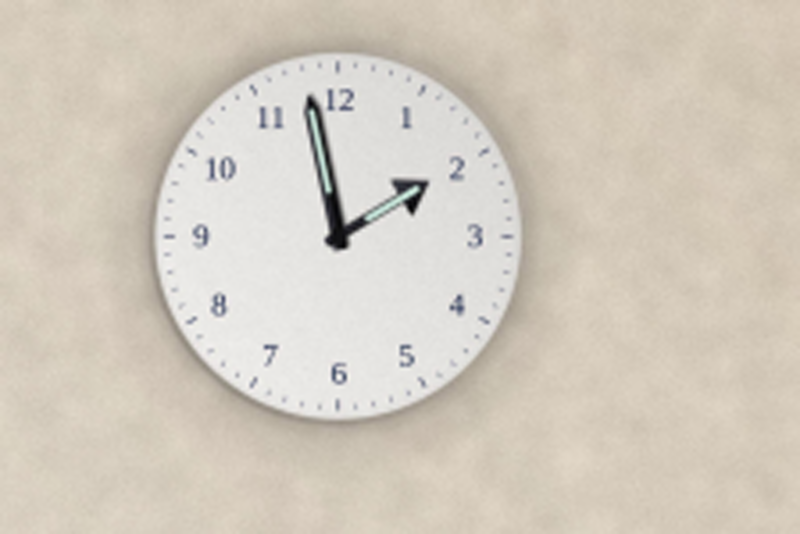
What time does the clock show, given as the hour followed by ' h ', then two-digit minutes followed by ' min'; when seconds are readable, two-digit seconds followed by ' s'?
1 h 58 min
